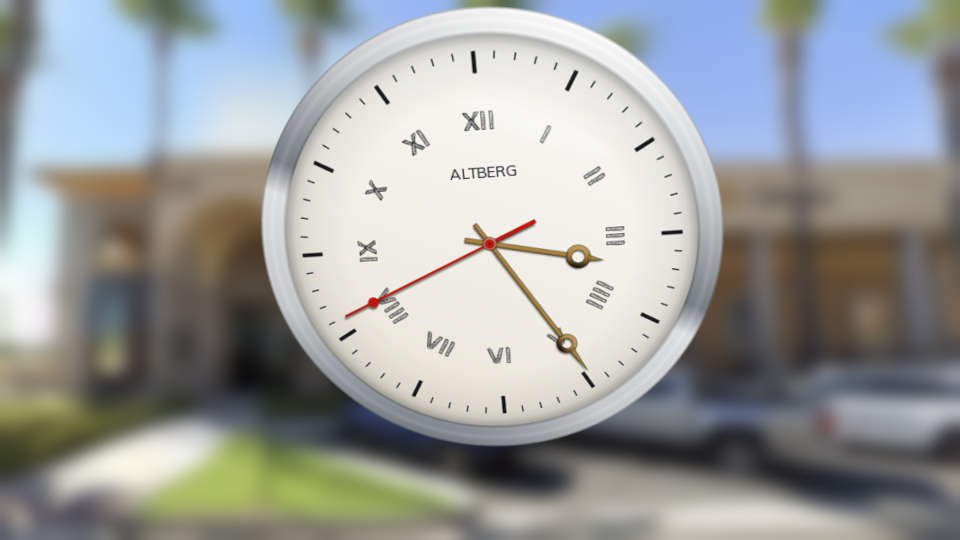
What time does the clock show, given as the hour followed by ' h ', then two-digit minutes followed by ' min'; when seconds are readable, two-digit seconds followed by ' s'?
3 h 24 min 41 s
